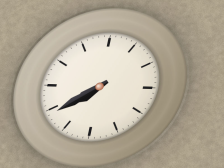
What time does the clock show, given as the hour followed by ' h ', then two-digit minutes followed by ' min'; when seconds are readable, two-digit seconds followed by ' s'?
7 h 39 min
